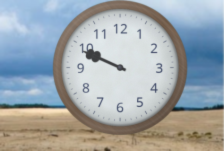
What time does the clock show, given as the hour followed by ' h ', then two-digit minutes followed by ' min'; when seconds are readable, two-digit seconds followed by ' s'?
9 h 49 min
